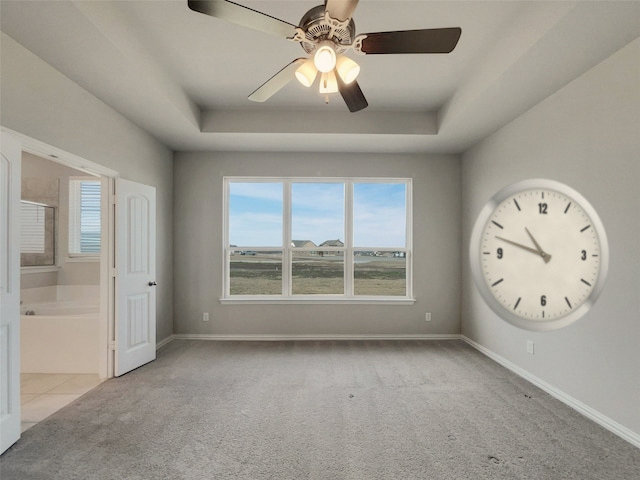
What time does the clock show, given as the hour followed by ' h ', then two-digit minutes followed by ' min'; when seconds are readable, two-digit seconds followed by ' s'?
10 h 48 min
